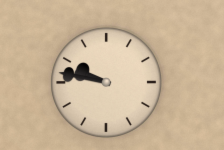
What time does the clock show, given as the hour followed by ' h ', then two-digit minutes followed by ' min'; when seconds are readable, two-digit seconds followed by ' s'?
9 h 47 min
